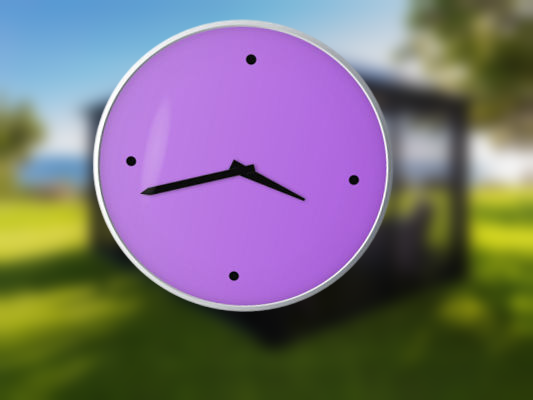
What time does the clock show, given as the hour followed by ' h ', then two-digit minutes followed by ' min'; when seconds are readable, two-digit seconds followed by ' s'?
3 h 42 min
